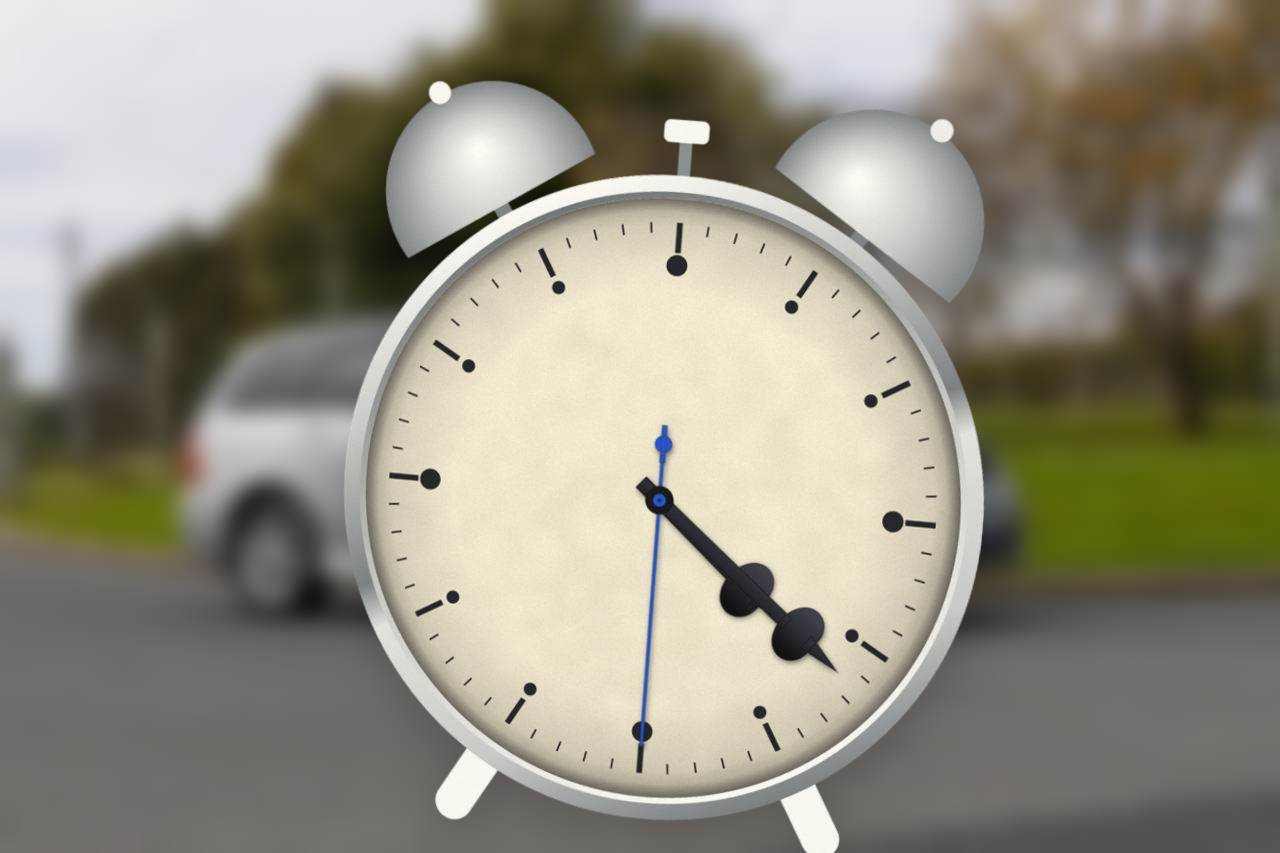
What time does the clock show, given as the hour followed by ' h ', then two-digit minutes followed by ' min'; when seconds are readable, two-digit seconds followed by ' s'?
4 h 21 min 30 s
